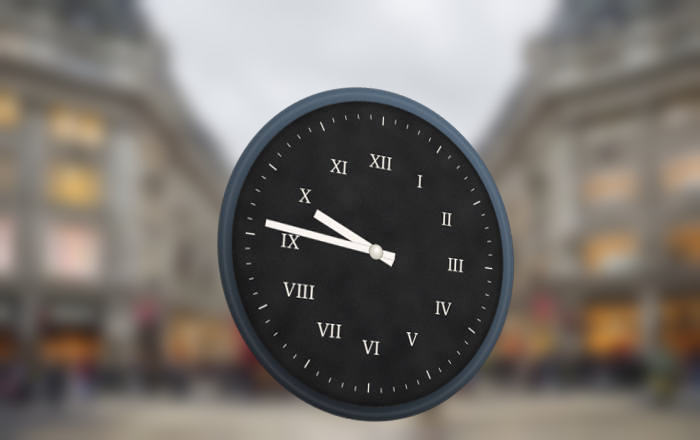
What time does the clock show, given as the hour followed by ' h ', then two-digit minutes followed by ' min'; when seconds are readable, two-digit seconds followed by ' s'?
9 h 46 min
